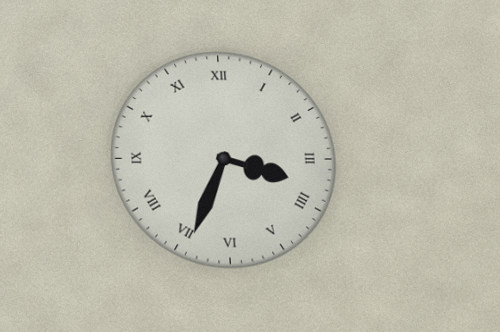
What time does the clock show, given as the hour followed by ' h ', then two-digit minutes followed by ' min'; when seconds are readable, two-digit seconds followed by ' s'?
3 h 34 min
